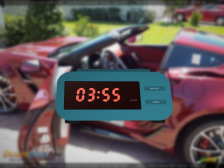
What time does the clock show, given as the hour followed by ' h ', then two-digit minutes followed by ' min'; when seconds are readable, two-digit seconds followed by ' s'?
3 h 55 min
